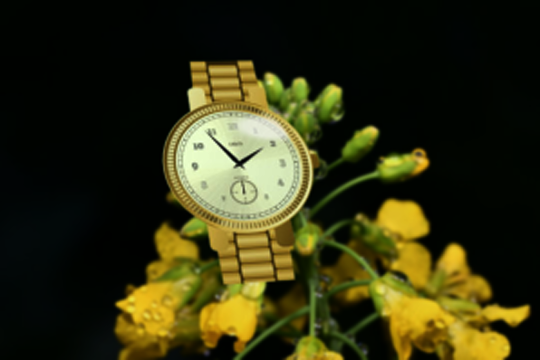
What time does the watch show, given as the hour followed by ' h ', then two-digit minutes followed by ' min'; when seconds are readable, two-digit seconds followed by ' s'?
1 h 54 min
